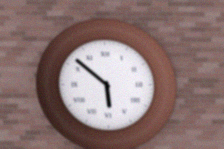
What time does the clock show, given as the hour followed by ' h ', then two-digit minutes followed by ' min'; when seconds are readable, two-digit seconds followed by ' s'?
5 h 52 min
